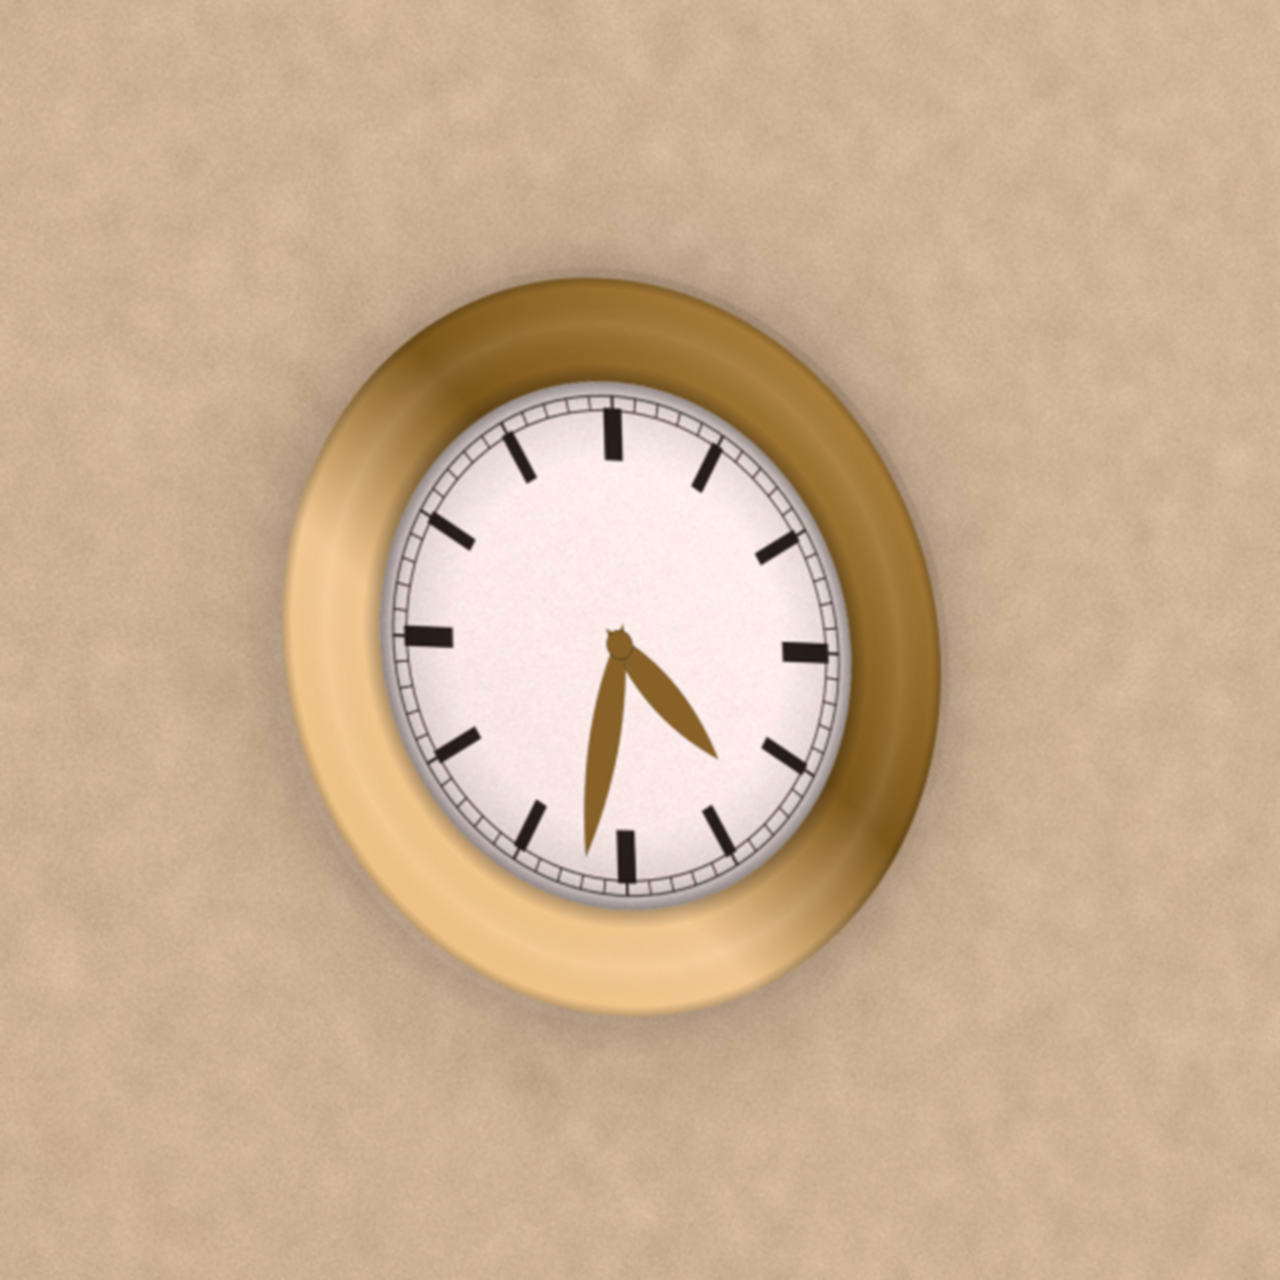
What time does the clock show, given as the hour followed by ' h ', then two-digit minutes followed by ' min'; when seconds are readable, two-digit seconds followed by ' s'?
4 h 32 min
